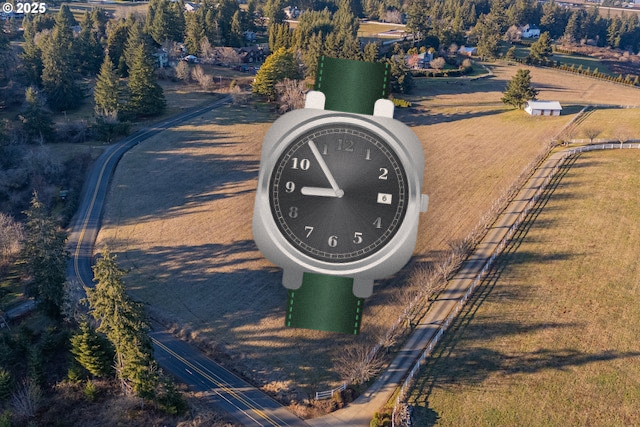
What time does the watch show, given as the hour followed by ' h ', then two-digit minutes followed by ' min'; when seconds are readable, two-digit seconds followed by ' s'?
8 h 54 min
